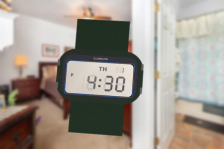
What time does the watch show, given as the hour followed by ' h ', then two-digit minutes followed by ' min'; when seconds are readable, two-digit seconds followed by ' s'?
4 h 30 min
